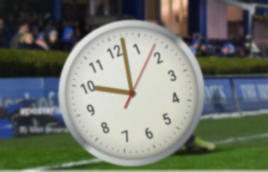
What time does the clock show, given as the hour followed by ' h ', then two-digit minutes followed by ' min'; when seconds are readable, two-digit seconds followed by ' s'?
10 h 02 min 08 s
